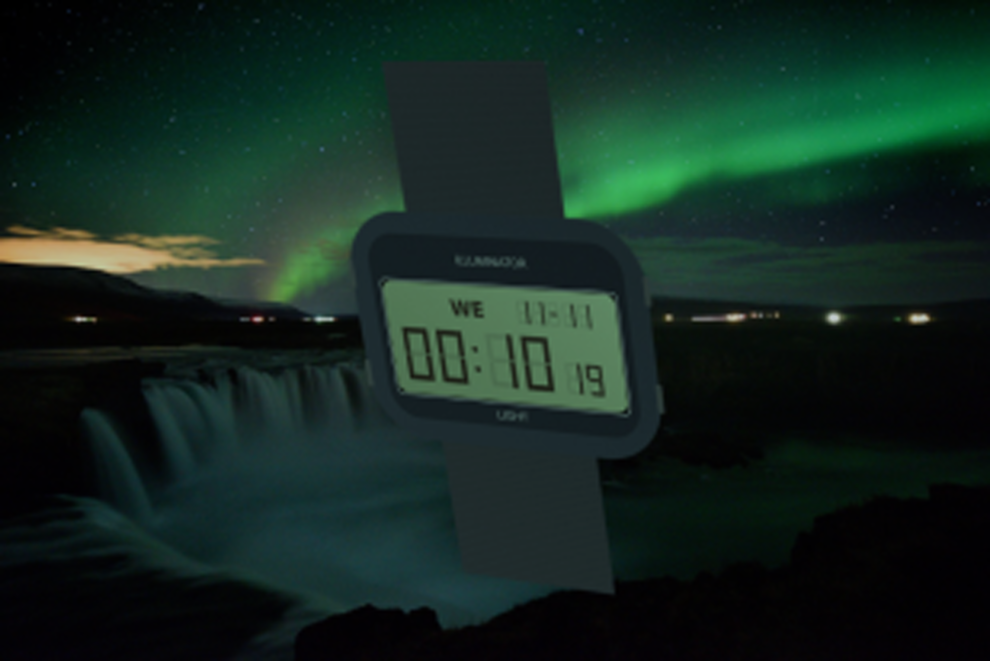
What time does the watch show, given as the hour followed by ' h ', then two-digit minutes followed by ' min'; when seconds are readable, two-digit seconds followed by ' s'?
0 h 10 min 19 s
